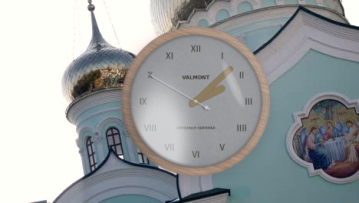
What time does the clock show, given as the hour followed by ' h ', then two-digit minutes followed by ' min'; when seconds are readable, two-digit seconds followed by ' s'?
2 h 07 min 50 s
